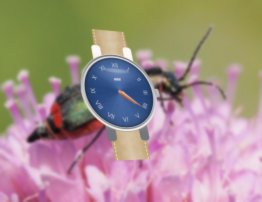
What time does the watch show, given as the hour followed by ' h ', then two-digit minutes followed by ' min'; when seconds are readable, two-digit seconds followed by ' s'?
4 h 21 min
